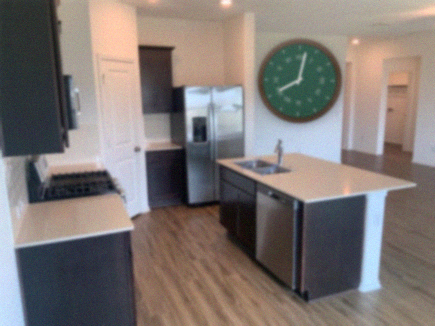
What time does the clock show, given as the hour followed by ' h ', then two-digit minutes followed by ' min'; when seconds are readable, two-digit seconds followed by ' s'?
8 h 02 min
